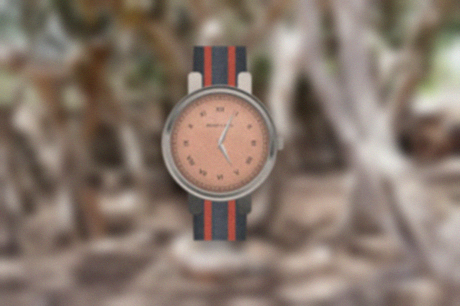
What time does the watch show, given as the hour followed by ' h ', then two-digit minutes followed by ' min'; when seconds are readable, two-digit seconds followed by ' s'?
5 h 04 min
